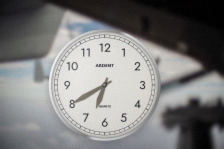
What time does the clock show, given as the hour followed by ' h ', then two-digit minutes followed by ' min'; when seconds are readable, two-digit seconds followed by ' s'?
6 h 40 min
